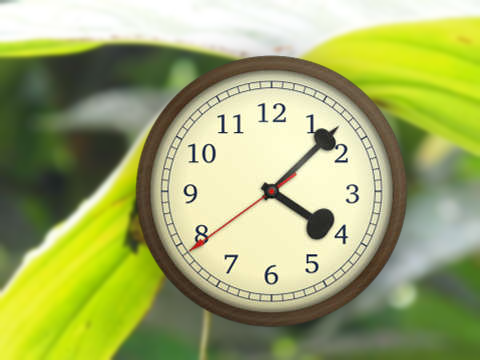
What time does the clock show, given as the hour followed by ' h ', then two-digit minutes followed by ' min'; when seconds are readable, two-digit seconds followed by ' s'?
4 h 07 min 39 s
